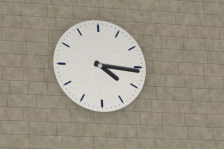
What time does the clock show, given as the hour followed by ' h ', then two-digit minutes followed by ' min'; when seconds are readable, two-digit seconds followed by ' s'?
4 h 16 min
